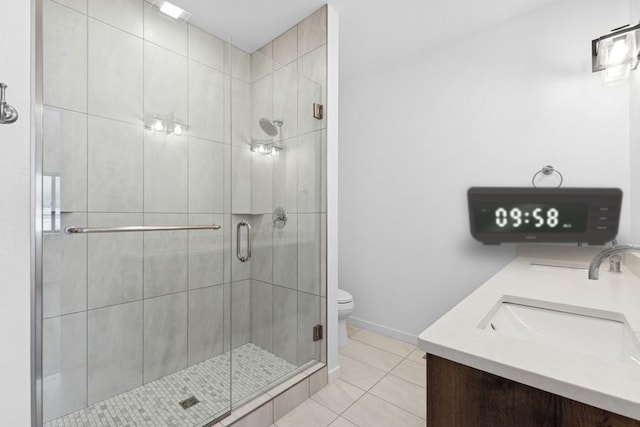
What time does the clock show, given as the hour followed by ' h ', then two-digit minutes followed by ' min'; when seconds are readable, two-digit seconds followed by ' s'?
9 h 58 min
